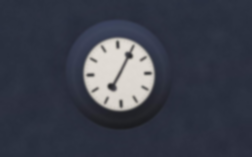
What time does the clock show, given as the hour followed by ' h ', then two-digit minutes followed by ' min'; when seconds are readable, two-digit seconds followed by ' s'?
7 h 05 min
